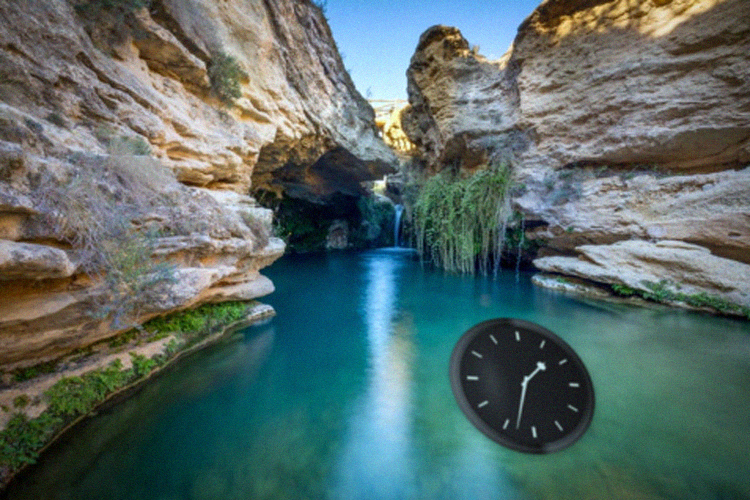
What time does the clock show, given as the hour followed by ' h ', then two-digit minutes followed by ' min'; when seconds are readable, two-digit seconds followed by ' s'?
1 h 33 min
